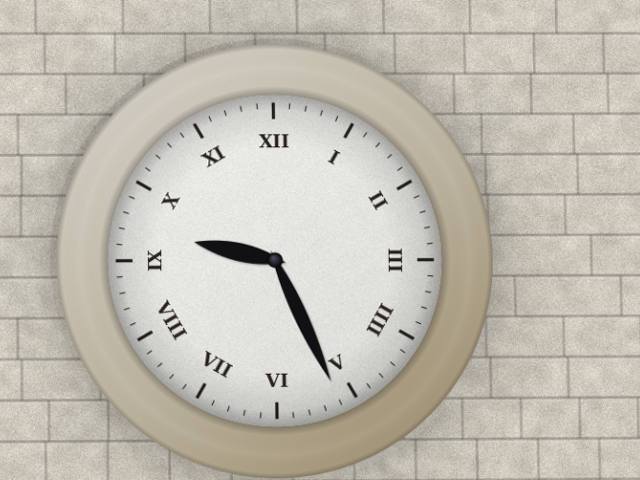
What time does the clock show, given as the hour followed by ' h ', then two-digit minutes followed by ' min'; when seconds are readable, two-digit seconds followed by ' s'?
9 h 26 min
